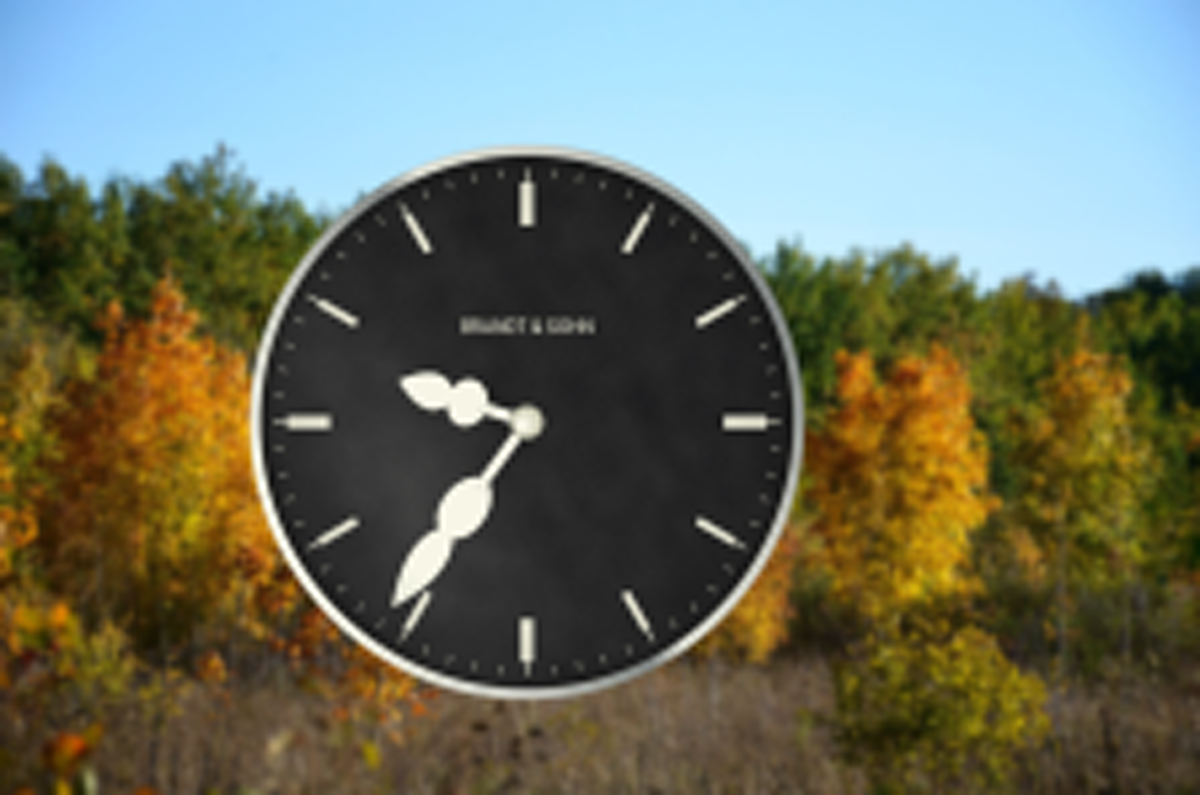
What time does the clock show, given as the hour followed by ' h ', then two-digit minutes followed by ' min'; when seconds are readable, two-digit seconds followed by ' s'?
9 h 36 min
